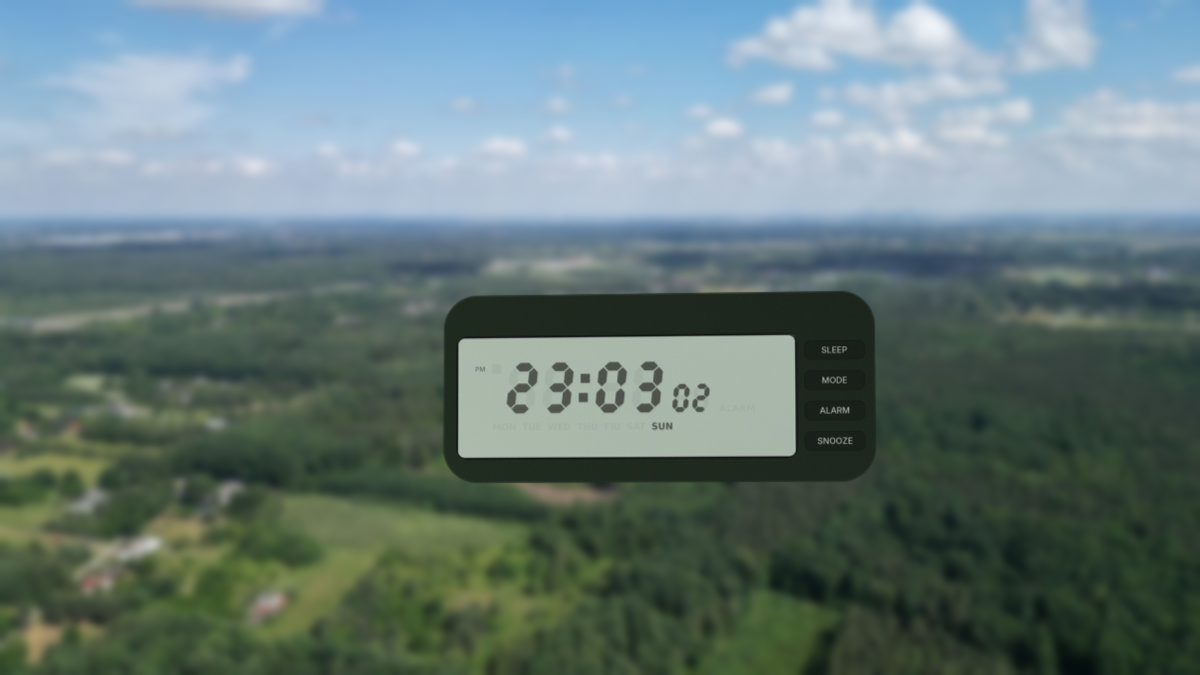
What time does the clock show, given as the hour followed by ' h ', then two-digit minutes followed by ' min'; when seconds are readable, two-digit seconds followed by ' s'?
23 h 03 min 02 s
